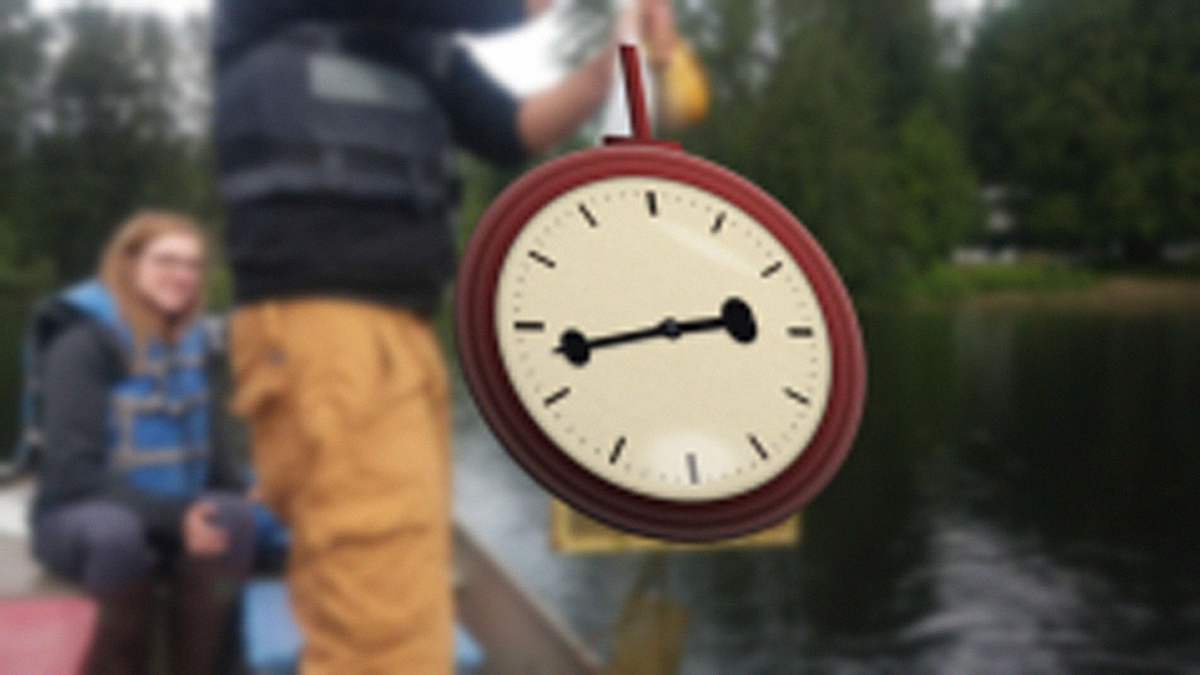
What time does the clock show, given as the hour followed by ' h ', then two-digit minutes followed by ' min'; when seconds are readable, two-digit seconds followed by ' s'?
2 h 43 min
